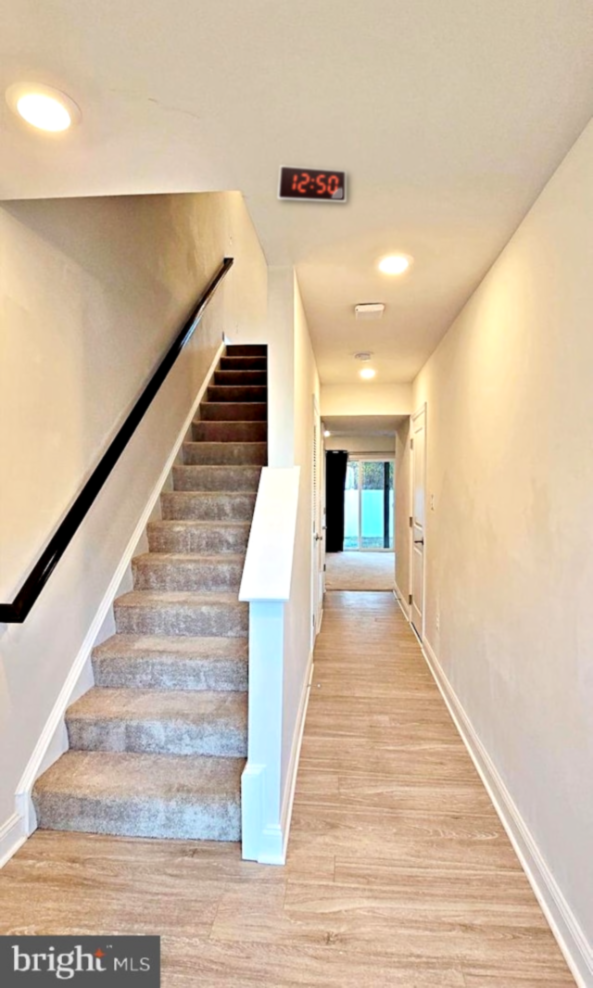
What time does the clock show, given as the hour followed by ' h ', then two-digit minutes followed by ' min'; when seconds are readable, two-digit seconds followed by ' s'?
12 h 50 min
